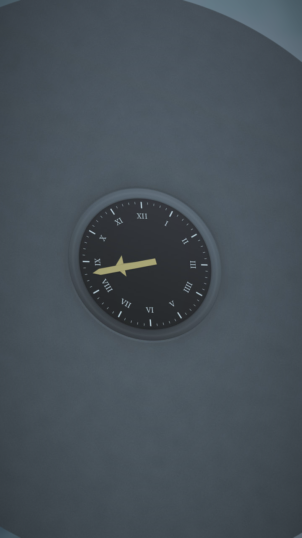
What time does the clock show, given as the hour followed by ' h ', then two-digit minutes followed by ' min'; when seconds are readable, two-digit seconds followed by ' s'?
8 h 43 min
